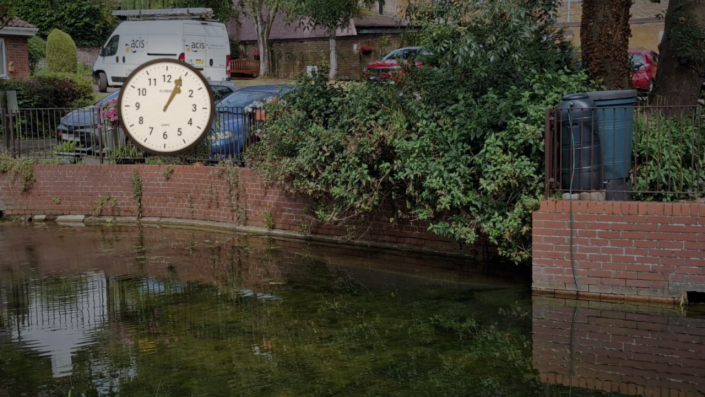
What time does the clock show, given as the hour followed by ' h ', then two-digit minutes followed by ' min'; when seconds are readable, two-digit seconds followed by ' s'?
1 h 04 min
